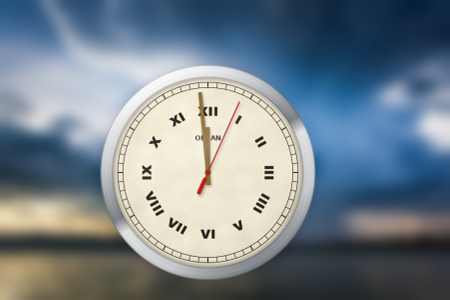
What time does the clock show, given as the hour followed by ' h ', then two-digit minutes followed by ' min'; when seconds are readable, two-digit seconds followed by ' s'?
11 h 59 min 04 s
